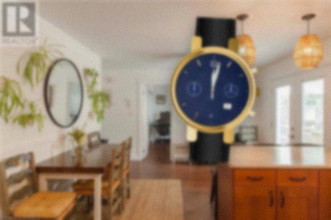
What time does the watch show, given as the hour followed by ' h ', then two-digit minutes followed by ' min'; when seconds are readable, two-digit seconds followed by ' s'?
12 h 02 min
